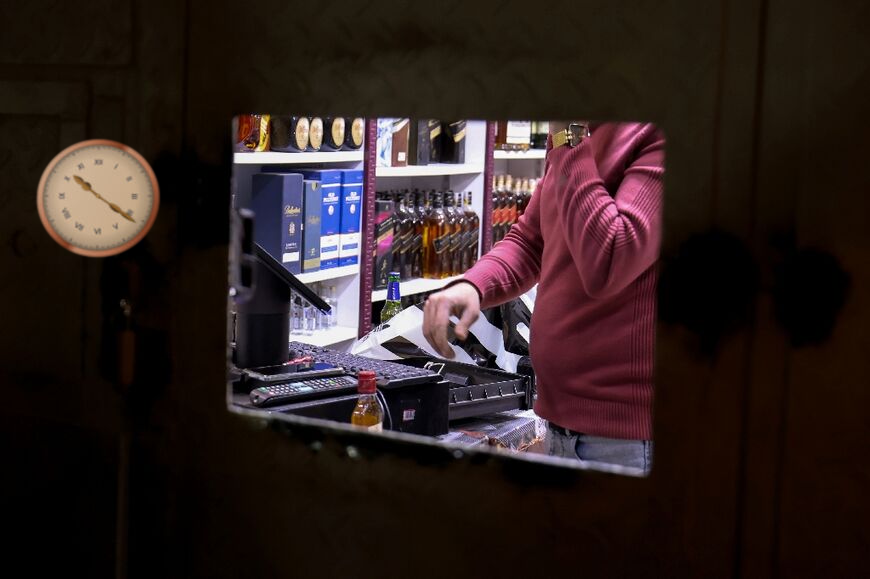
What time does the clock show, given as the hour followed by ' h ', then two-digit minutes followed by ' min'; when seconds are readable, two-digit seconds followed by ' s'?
10 h 21 min
